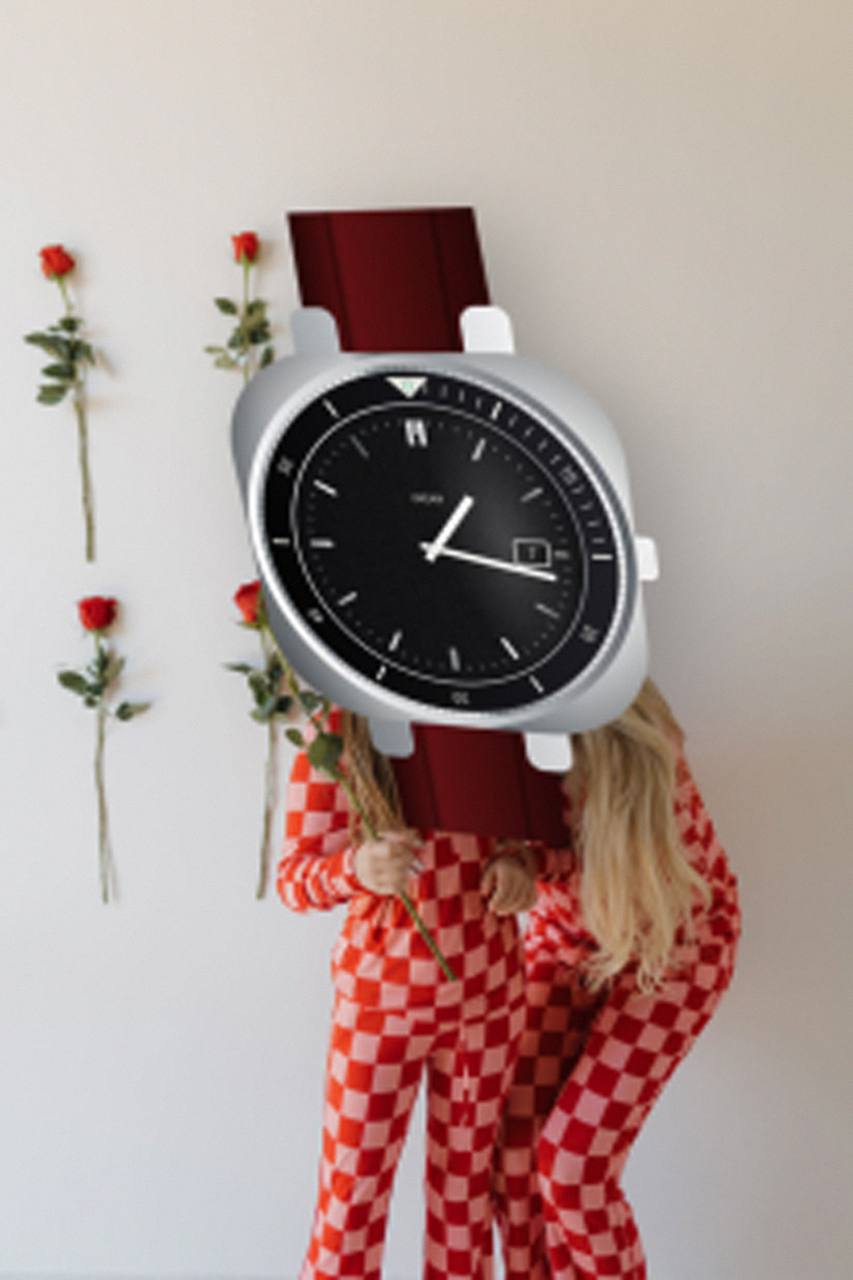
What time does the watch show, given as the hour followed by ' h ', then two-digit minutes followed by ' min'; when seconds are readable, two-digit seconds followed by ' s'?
1 h 17 min
